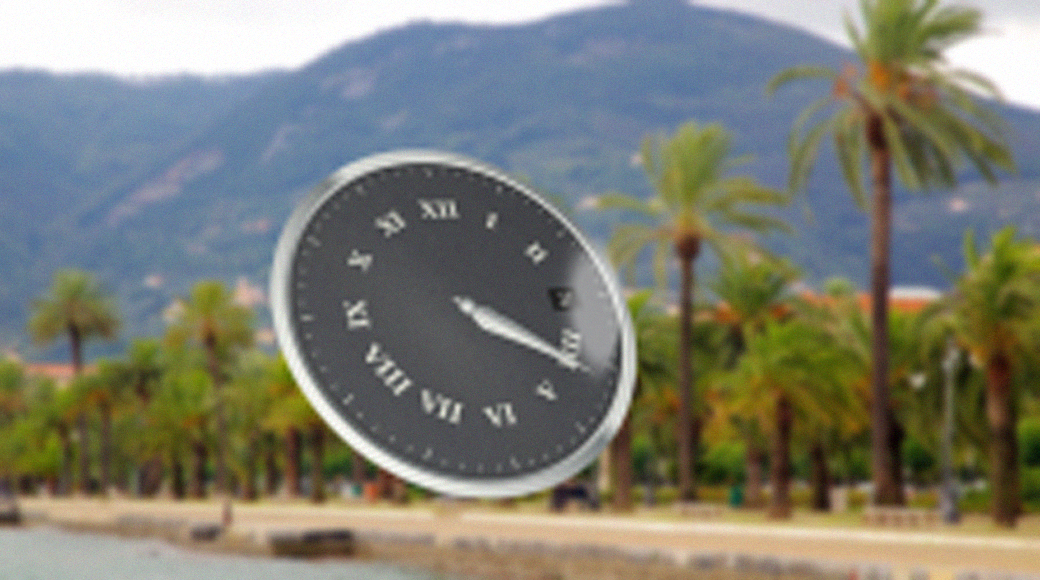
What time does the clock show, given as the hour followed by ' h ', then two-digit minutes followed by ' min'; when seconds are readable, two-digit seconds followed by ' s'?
4 h 21 min
